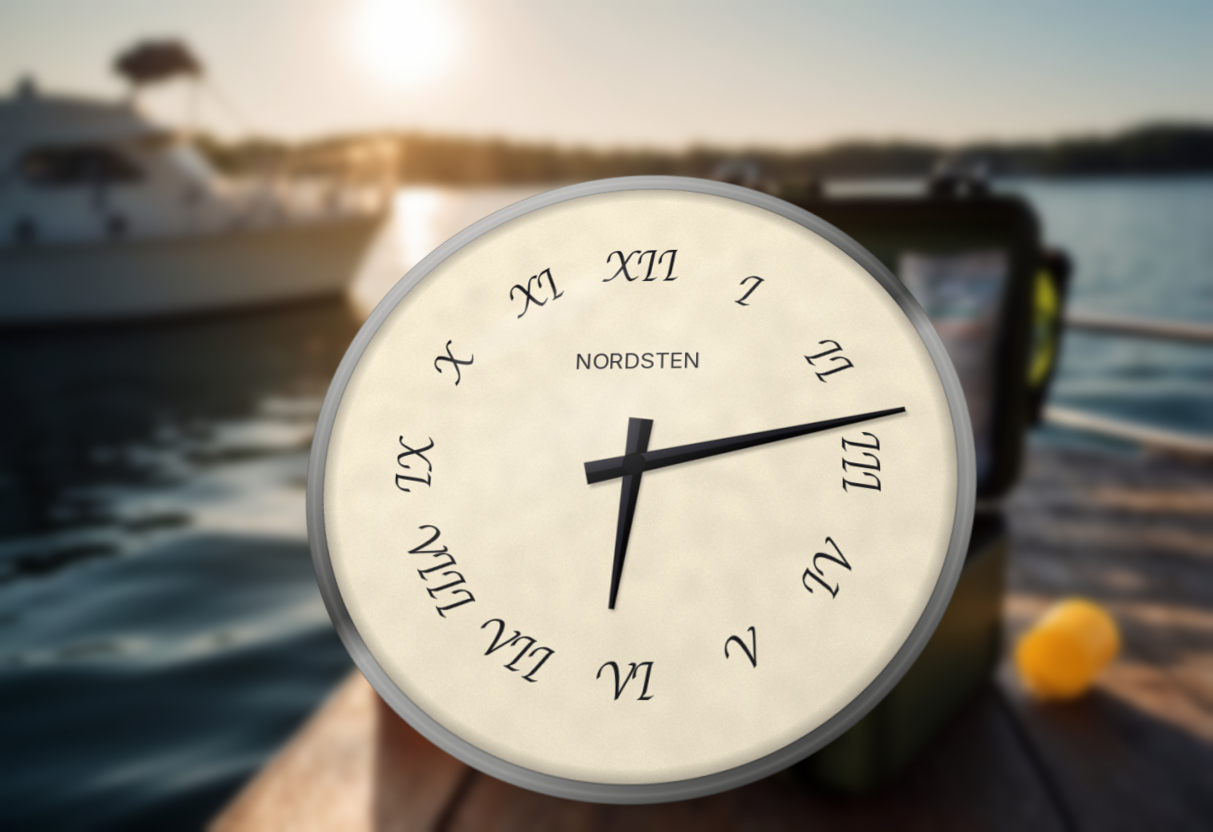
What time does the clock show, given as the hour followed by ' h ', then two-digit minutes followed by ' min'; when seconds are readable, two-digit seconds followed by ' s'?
6 h 13 min
